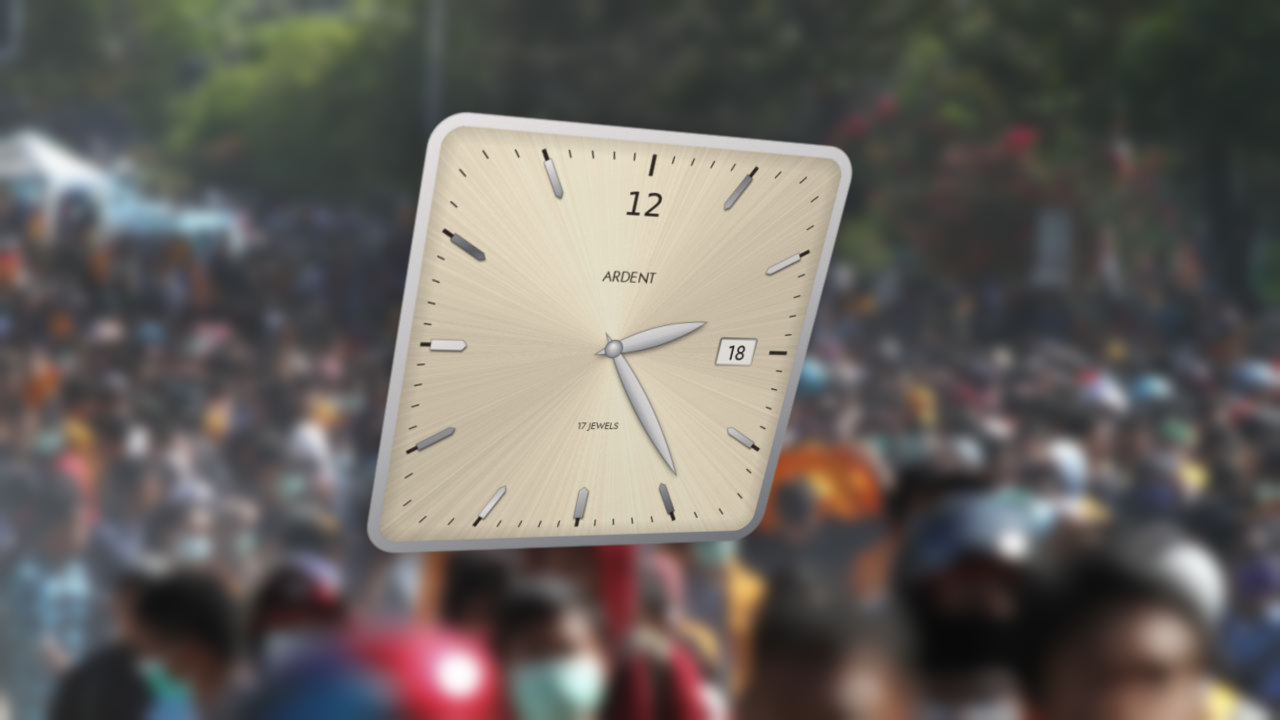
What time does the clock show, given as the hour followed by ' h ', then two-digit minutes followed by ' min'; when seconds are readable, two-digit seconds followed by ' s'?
2 h 24 min
